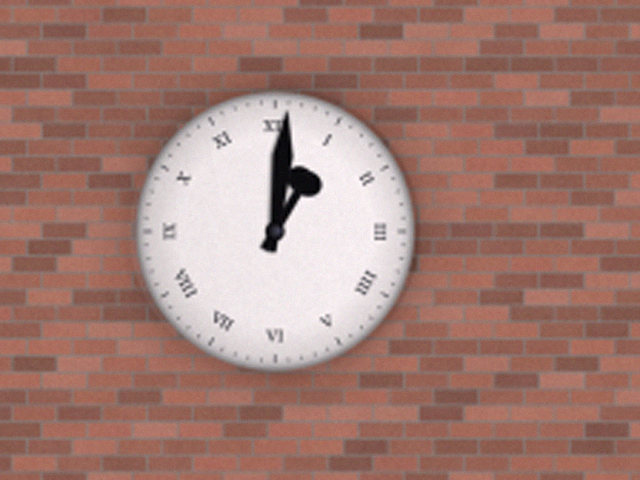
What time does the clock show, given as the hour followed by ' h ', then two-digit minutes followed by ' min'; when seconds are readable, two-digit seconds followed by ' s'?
1 h 01 min
